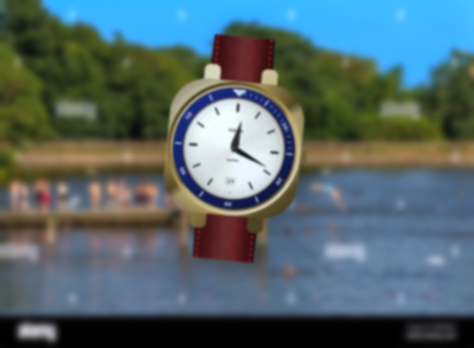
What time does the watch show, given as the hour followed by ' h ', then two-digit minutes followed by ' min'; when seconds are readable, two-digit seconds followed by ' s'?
12 h 19 min
